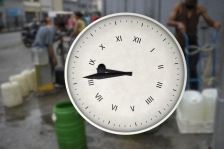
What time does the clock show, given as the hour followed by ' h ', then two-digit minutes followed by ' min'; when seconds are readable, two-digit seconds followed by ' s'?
8 h 41 min
